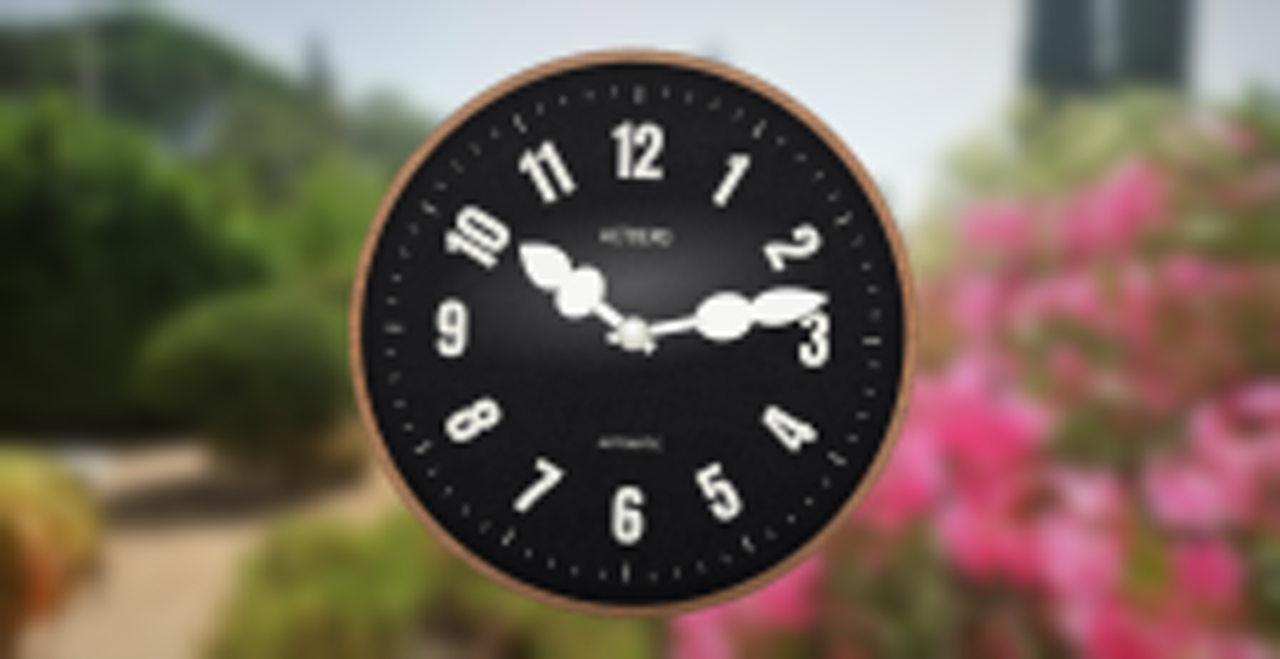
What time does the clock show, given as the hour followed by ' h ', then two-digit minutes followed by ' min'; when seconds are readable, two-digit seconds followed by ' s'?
10 h 13 min
